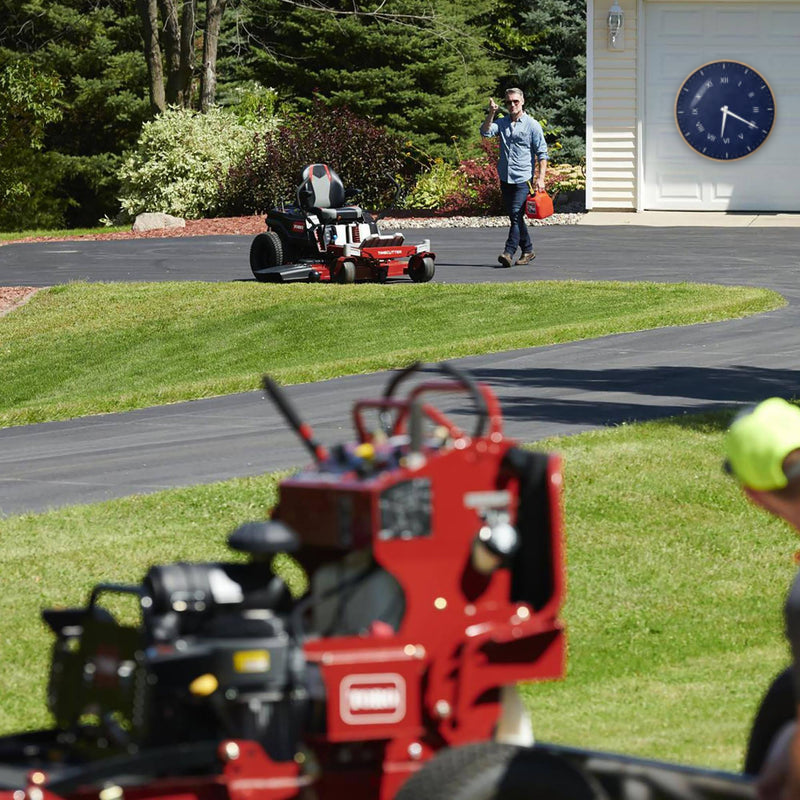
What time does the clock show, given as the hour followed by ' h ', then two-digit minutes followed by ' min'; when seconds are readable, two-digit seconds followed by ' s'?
6 h 20 min
